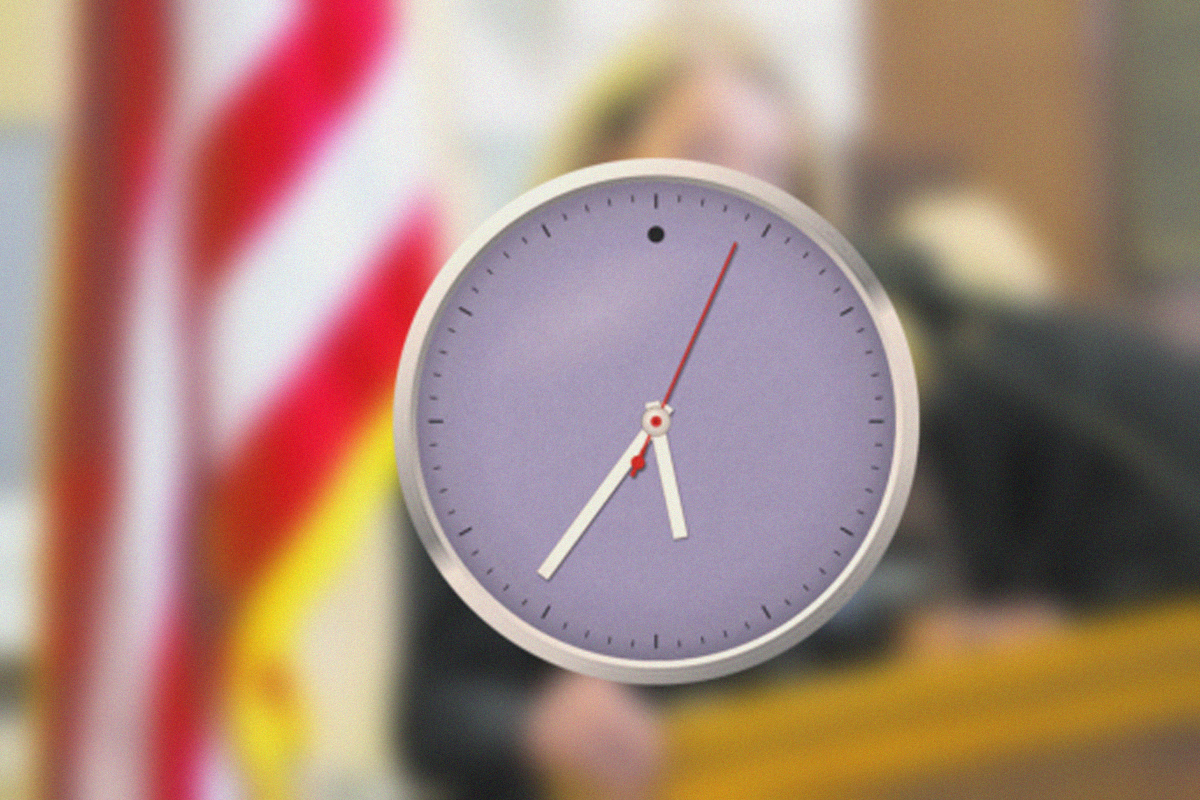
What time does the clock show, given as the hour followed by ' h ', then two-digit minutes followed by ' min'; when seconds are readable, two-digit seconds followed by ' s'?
5 h 36 min 04 s
